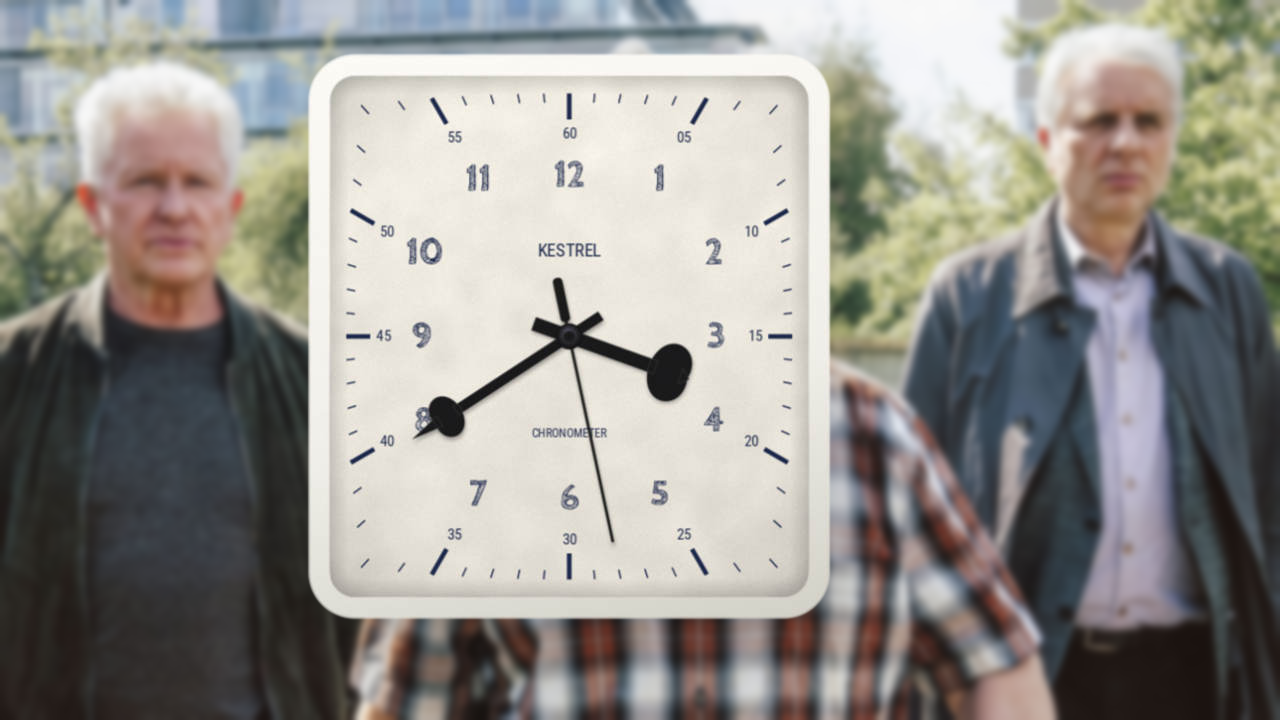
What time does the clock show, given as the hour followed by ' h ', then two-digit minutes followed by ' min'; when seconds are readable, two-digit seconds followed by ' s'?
3 h 39 min 28 s
